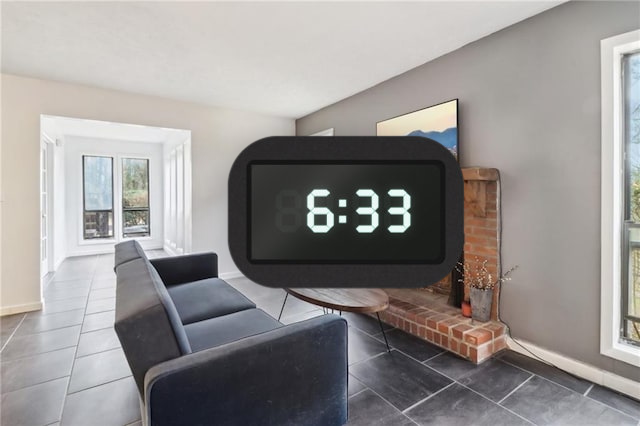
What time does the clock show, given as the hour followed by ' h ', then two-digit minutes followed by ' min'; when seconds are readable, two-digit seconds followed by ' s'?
6 h 33 min
